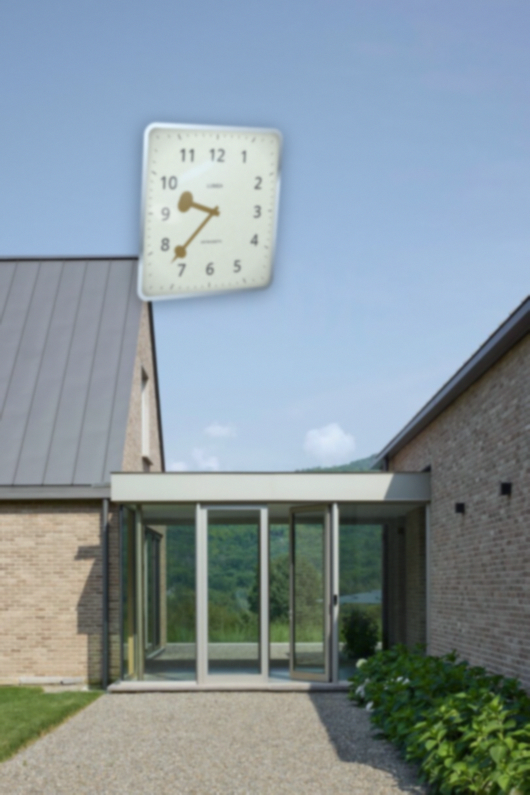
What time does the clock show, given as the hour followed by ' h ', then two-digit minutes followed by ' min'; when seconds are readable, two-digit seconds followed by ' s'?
9 h 37 min
